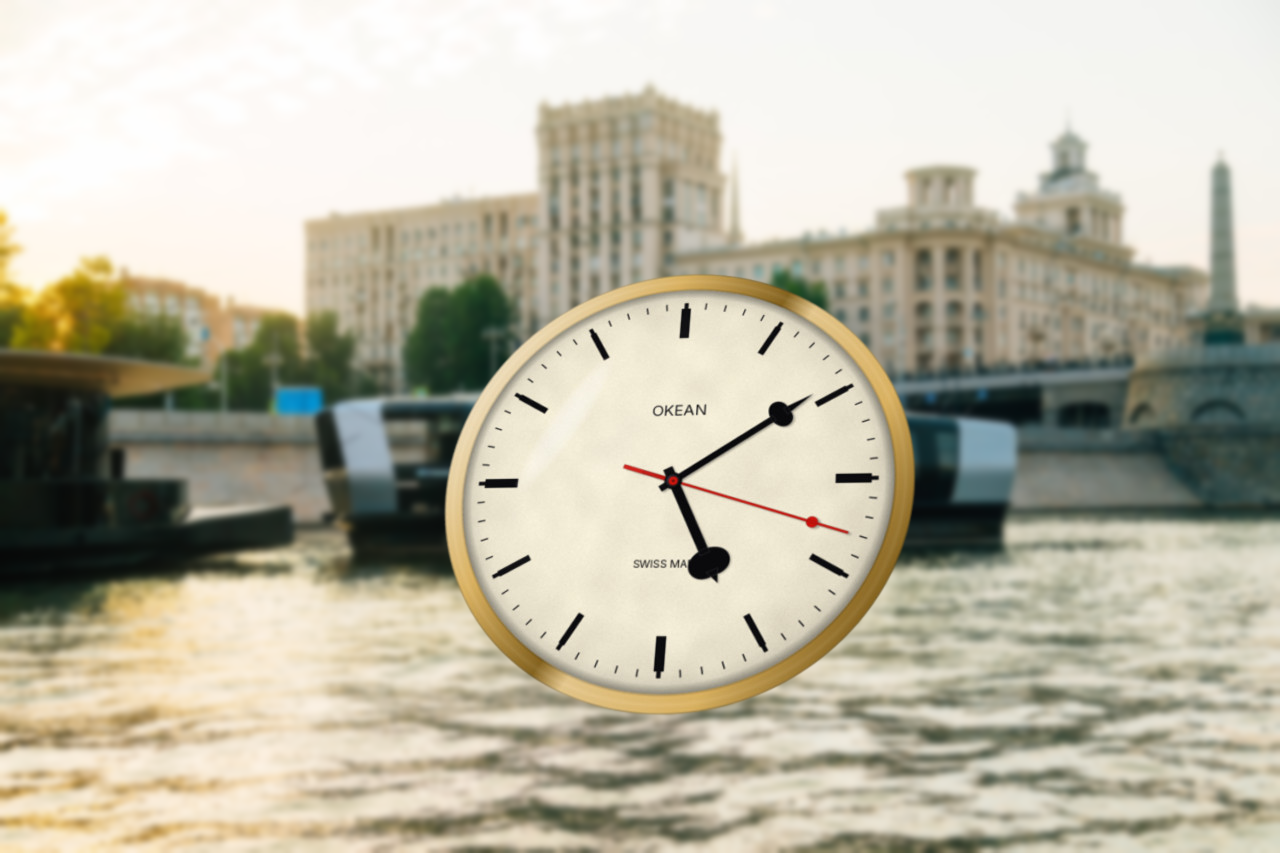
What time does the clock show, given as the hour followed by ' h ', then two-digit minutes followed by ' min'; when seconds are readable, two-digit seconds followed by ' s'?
5 h 09 min 18 s
